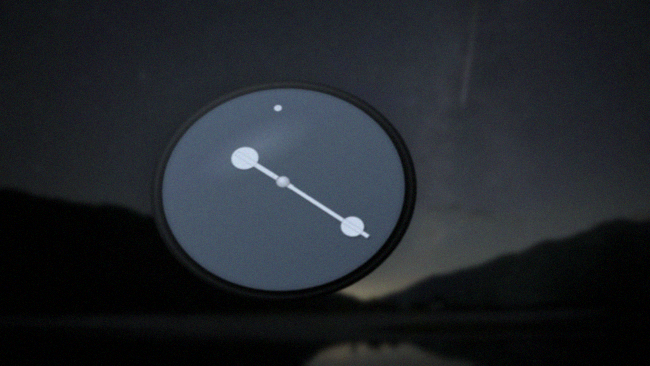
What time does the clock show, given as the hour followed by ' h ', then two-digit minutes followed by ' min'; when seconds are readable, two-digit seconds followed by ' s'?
10 h 22 min
